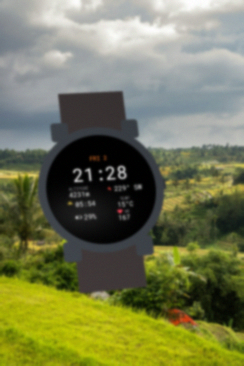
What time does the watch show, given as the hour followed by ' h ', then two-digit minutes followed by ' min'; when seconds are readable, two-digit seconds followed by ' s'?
21 h 28 min
